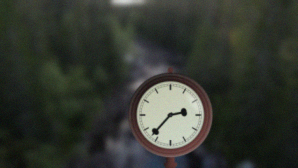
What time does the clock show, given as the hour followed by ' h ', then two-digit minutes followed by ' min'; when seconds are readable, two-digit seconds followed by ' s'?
2 h 37 min
